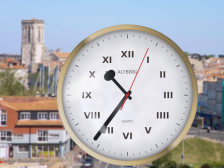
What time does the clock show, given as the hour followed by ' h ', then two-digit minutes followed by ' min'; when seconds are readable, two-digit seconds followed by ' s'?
10 h 36 min 04 s
